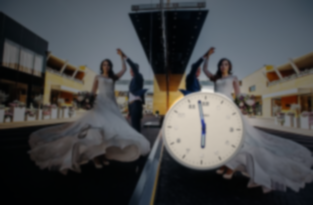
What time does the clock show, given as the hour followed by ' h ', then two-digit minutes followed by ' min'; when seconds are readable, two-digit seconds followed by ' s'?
5 h 58 min
